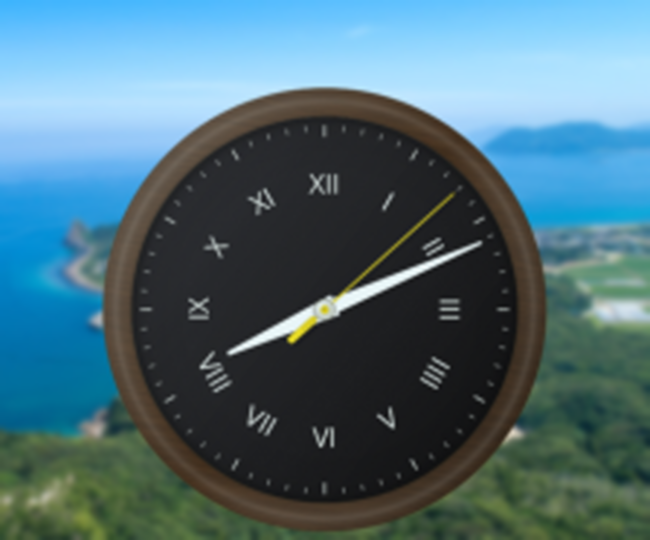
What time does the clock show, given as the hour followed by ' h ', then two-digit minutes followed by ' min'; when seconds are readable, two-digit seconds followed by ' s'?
8 h 11 min 08 s
